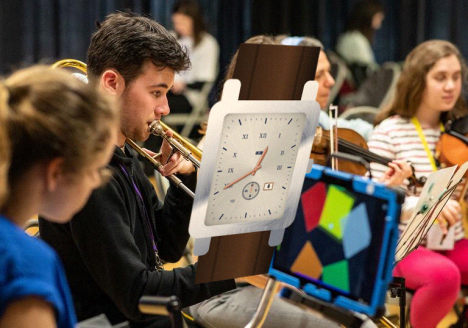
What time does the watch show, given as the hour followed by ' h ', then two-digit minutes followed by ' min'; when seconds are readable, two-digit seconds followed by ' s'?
12 h 40 min
